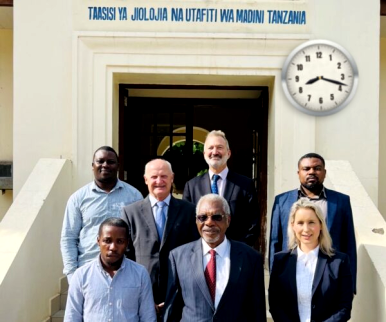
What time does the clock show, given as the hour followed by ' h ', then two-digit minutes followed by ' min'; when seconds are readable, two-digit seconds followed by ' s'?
8 h 18 min
